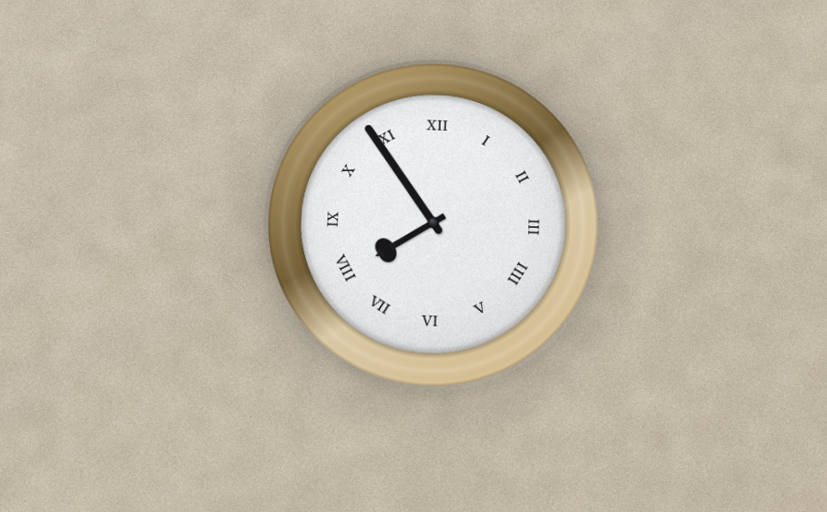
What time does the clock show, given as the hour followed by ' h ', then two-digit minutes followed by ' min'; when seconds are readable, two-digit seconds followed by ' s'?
7 h 54 min
